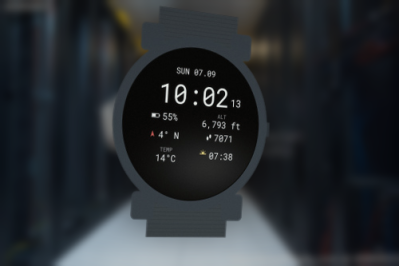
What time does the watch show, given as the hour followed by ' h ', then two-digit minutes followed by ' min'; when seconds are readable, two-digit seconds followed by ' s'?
10 h 02 min 13 s
